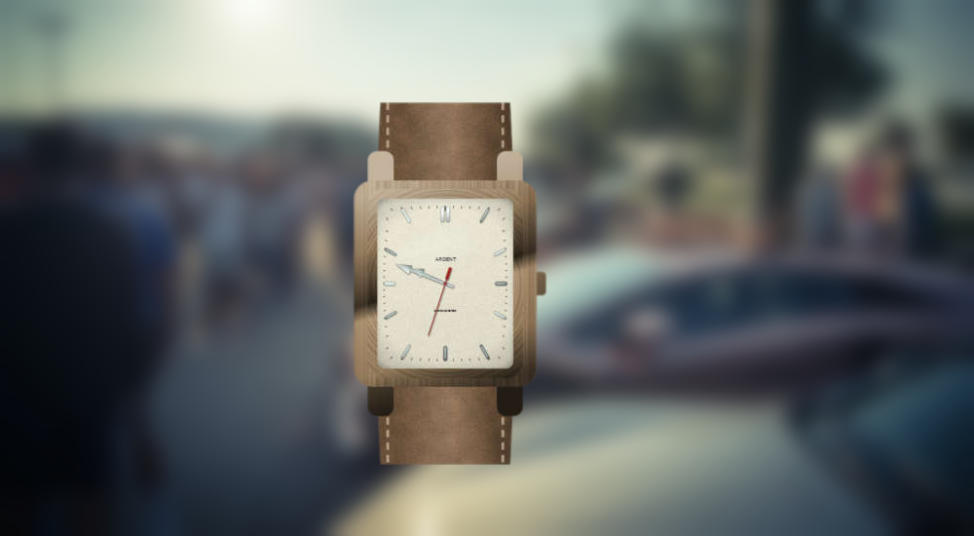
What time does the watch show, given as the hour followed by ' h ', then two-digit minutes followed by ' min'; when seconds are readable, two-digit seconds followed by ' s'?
9 h 48 min 33 s
